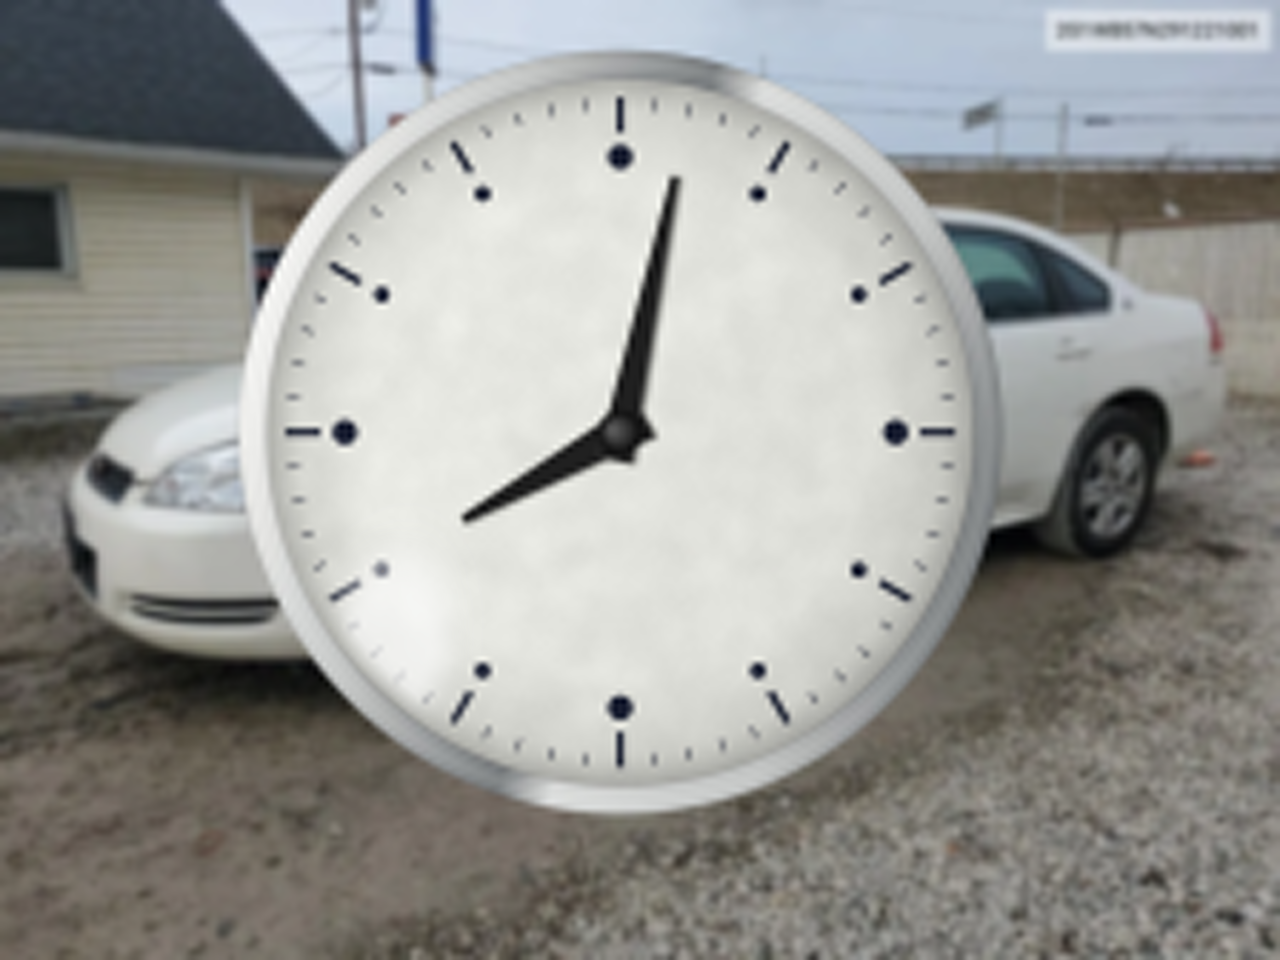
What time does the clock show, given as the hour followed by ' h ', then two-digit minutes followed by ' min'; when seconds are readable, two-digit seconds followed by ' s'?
8 h 02 min
